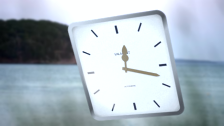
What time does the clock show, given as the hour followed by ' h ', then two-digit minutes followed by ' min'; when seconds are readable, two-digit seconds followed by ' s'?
12 h 18 min
